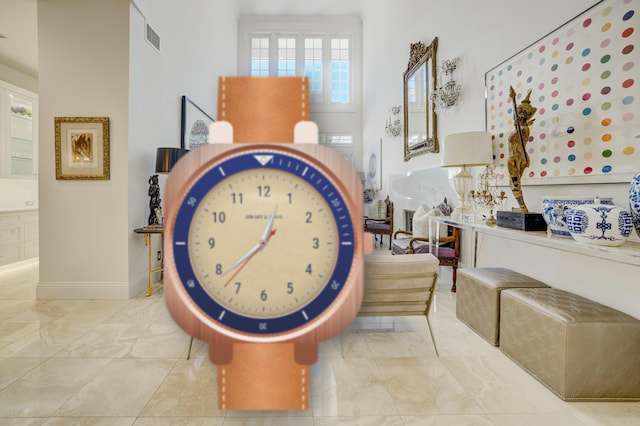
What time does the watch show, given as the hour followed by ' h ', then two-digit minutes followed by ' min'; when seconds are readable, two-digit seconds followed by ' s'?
12 h 38 min 37 s
